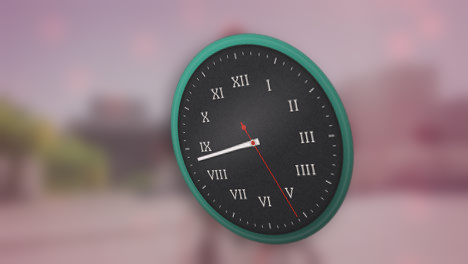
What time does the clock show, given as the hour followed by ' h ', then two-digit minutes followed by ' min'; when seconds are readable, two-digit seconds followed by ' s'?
8 h 43 min 26 s
